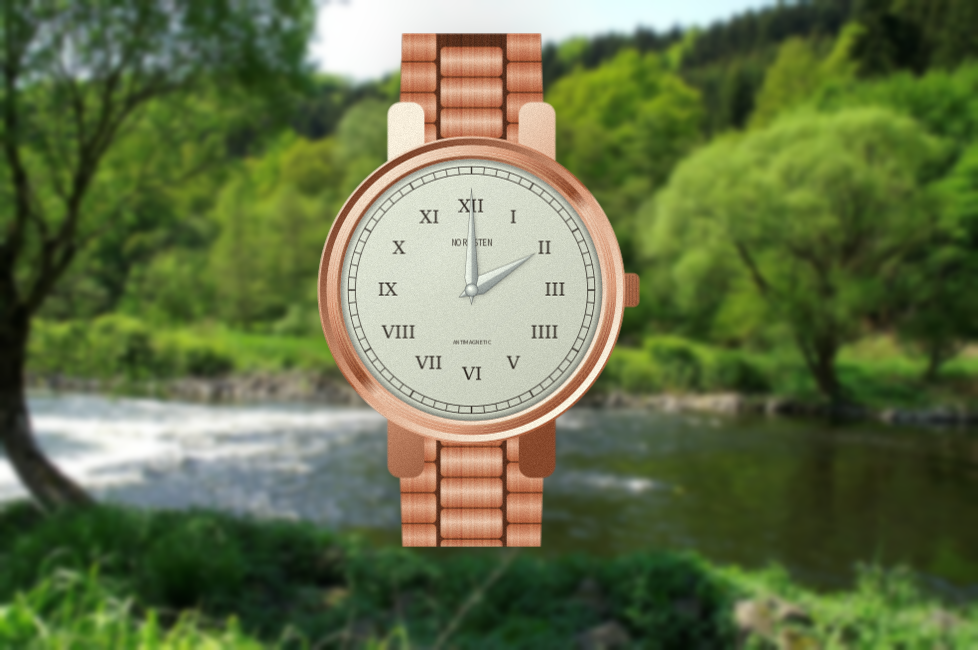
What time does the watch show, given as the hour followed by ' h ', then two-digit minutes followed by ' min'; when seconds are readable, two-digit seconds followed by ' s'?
2 h 00 min
